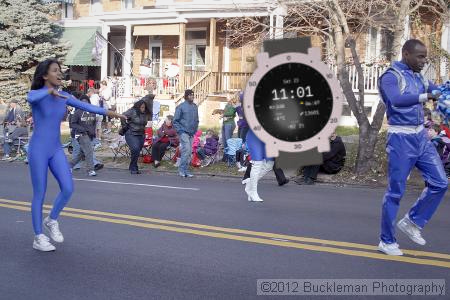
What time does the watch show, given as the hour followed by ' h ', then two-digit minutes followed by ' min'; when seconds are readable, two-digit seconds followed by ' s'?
11 h 01 min
